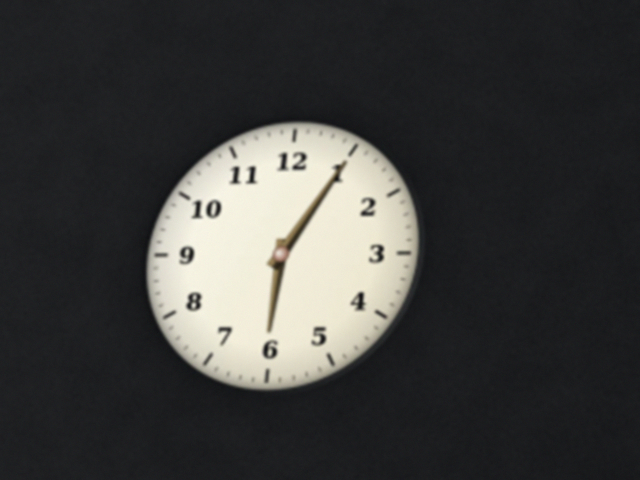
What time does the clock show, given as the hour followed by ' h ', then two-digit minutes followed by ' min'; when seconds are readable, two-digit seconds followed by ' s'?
6 h 05 min
